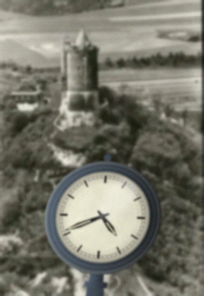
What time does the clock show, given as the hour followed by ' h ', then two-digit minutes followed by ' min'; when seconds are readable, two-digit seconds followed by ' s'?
4 h 41 min
